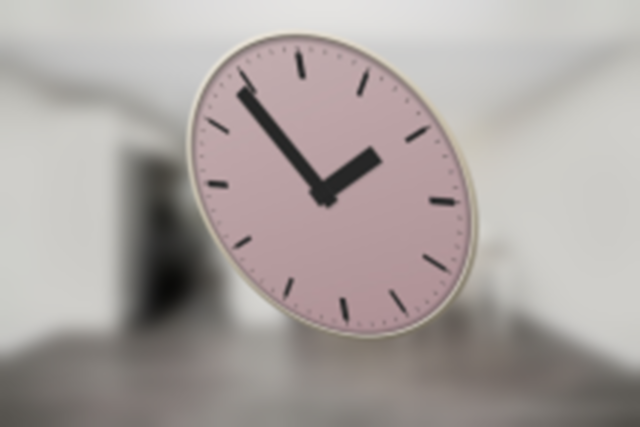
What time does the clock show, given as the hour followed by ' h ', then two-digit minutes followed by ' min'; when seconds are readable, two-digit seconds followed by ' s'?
1 h 54 min
